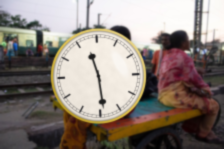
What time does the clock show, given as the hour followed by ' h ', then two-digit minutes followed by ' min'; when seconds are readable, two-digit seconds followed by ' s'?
11 h 29 min
